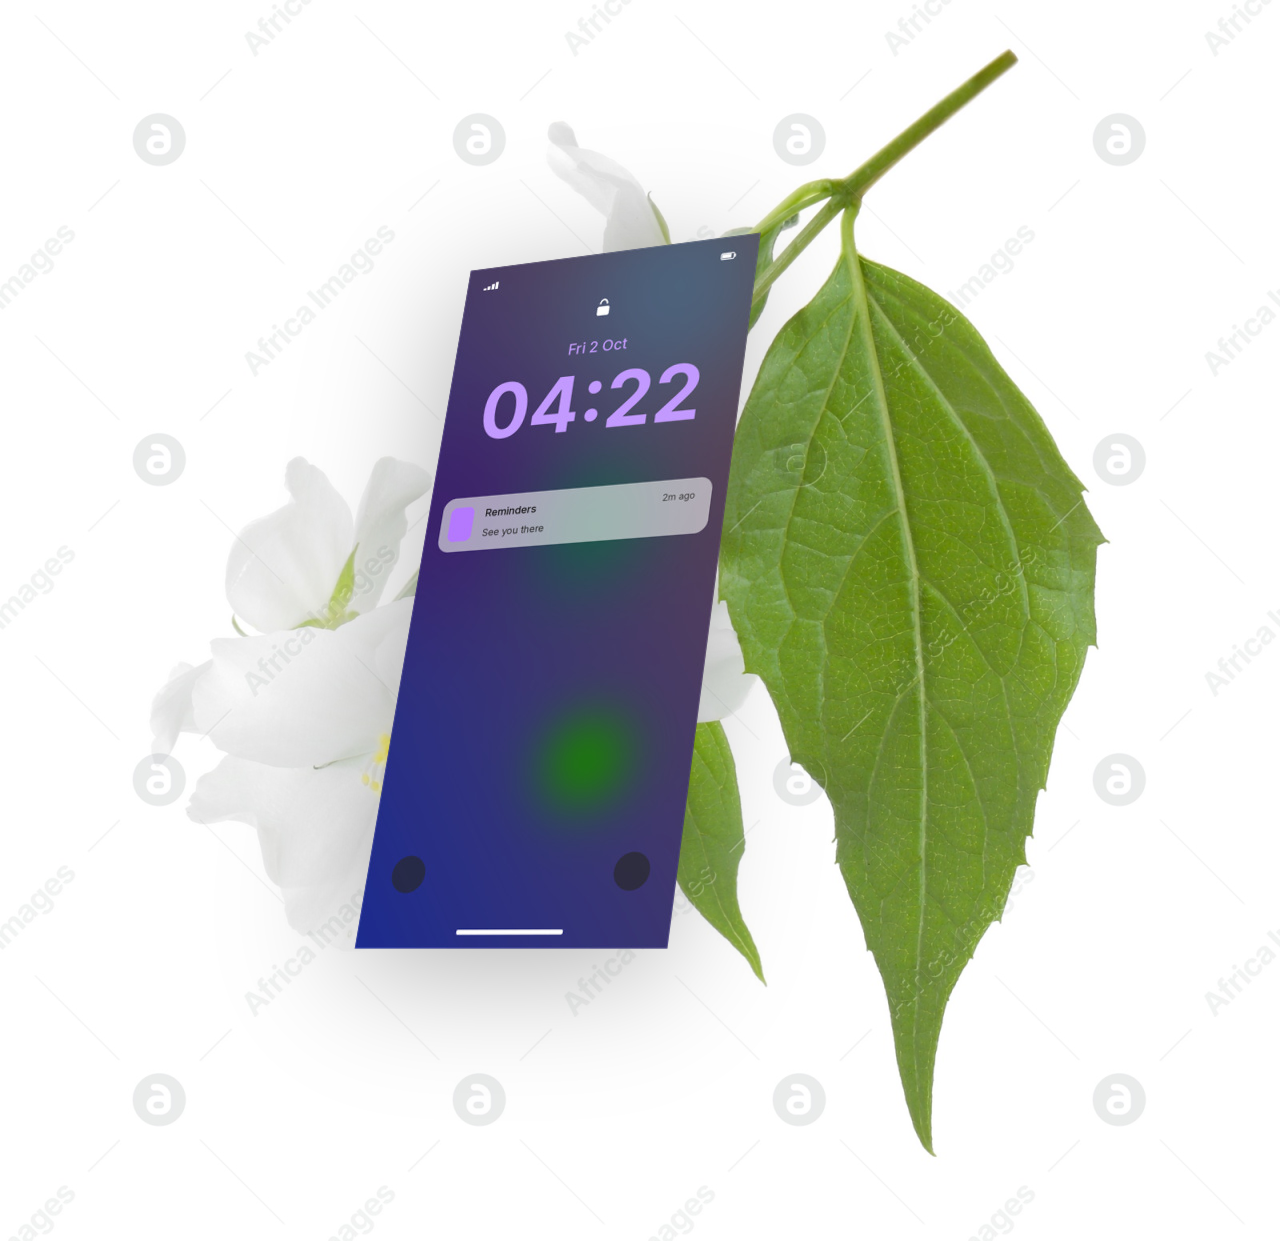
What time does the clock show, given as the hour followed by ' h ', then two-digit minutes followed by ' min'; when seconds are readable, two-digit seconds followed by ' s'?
4 h 22 min
